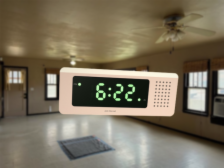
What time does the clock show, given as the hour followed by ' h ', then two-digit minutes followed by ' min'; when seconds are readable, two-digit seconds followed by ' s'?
6 h 22 min
